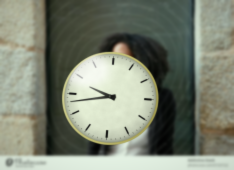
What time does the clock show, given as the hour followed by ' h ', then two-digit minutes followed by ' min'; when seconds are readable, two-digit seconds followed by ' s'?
9 h 43 min
